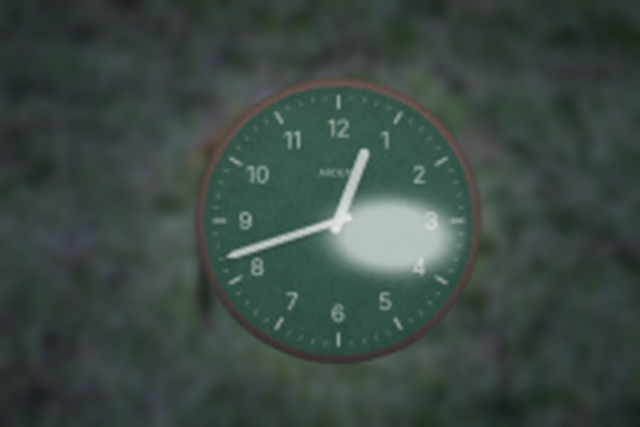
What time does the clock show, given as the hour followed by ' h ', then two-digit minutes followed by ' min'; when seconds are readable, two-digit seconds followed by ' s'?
12 h 42 min
